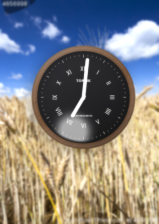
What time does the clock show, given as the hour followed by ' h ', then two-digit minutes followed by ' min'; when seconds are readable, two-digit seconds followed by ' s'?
7 h 01 min
